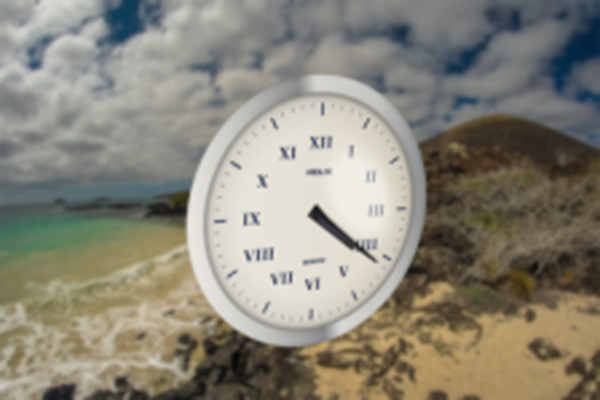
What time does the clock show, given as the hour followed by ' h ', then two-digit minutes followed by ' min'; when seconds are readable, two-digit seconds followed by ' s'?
4 h 21 min
